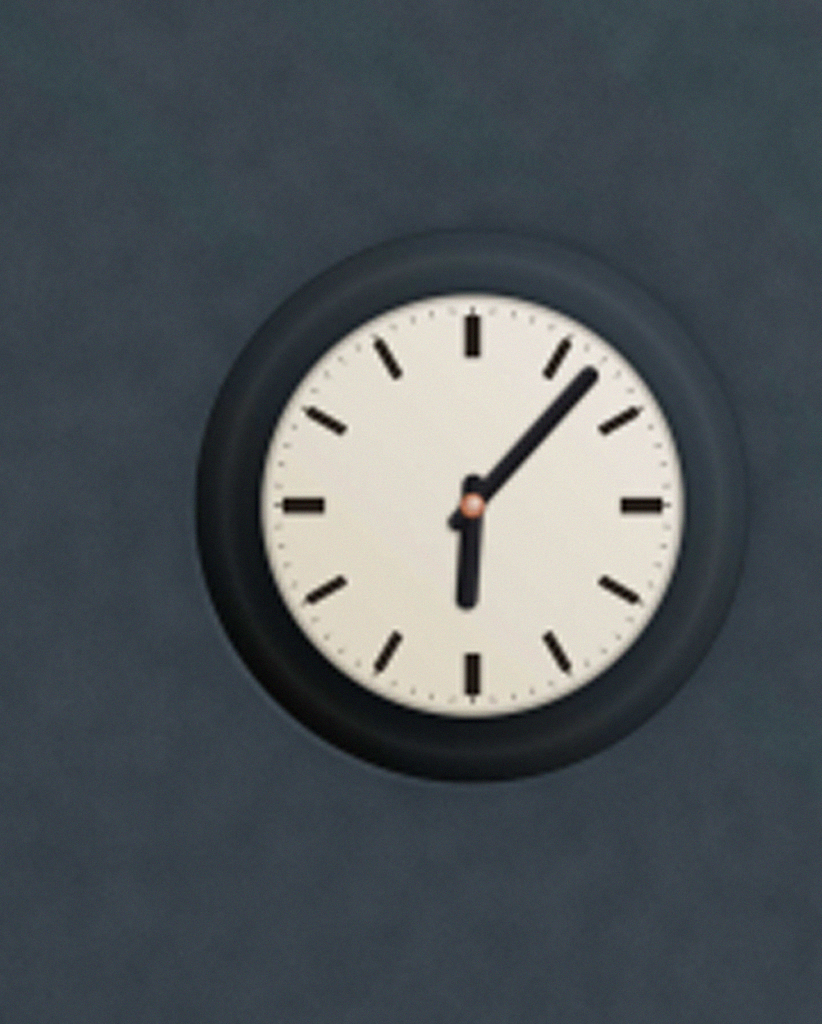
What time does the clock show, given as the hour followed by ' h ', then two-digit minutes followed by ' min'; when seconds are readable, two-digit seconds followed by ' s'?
6 h 07 min
